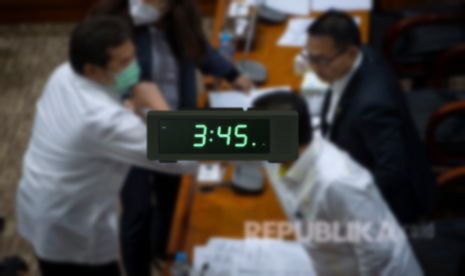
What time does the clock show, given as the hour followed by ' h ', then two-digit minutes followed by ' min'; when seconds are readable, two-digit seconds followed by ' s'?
3 h 45 min
